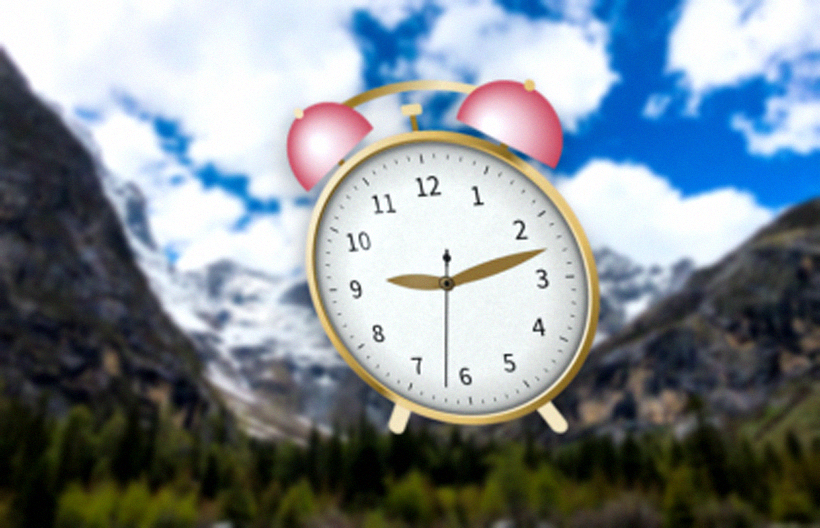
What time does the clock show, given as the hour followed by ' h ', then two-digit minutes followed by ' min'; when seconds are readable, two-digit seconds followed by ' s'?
9 h 12 min 32 s
